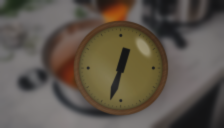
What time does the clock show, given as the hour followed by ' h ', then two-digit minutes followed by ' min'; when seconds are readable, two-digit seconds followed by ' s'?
12 h 33 min
